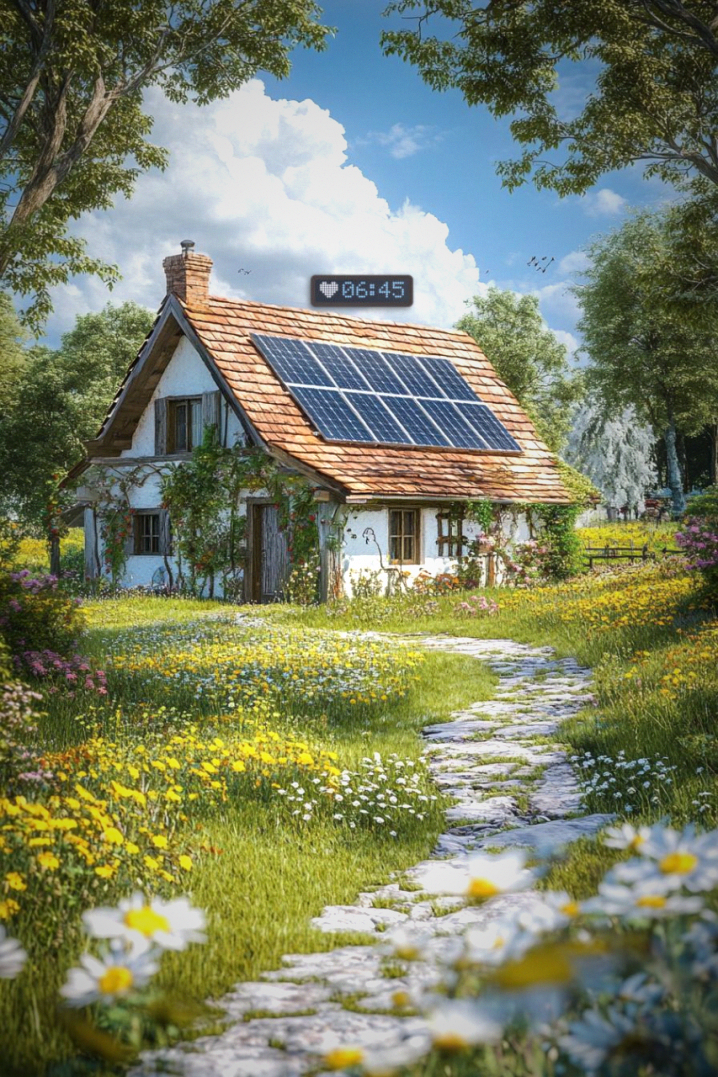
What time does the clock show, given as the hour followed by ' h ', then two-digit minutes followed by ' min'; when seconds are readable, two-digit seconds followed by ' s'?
6 h 45 min
